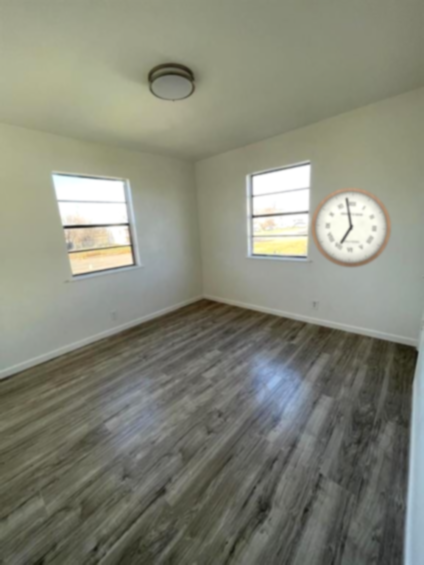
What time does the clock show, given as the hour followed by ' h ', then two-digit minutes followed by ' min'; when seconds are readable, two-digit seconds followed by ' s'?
6 h 58 min
